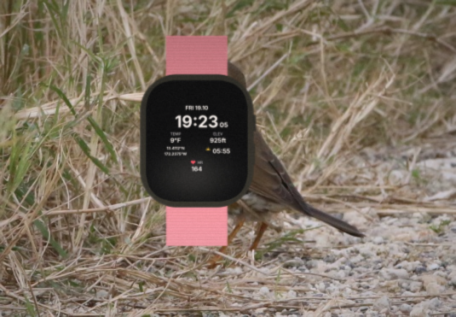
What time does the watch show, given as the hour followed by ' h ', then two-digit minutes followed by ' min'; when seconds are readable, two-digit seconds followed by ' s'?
19 h 23 min
